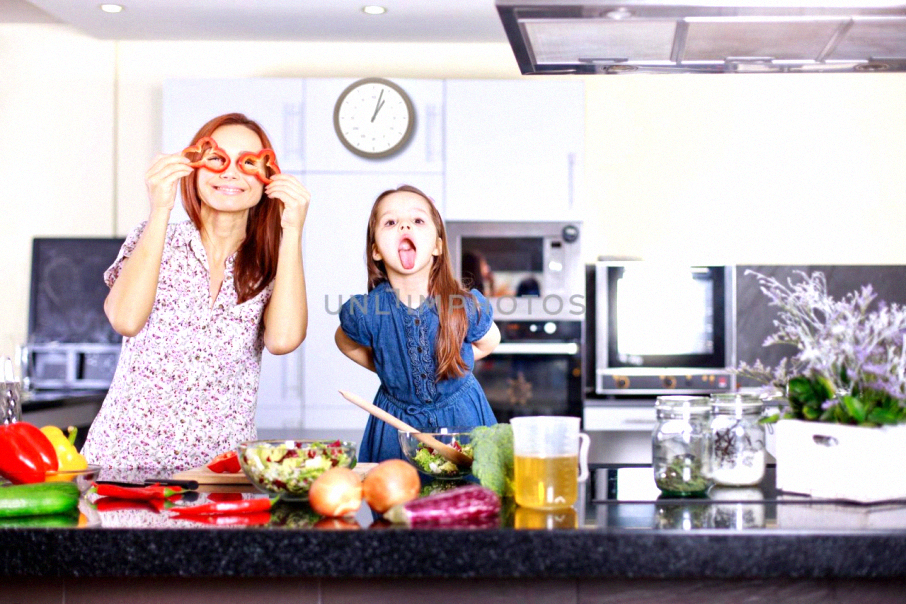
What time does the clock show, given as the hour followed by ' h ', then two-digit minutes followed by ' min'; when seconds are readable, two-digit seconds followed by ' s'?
1 h 03 min
